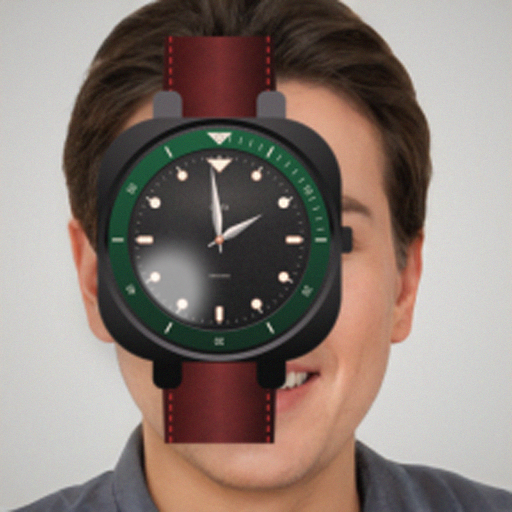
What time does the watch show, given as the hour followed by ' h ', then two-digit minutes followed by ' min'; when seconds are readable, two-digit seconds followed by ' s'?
1 h 59 min
